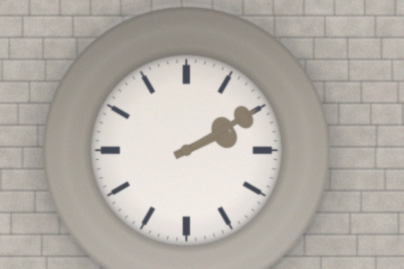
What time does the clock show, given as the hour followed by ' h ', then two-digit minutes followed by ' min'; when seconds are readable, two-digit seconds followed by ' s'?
2 h 10 min
